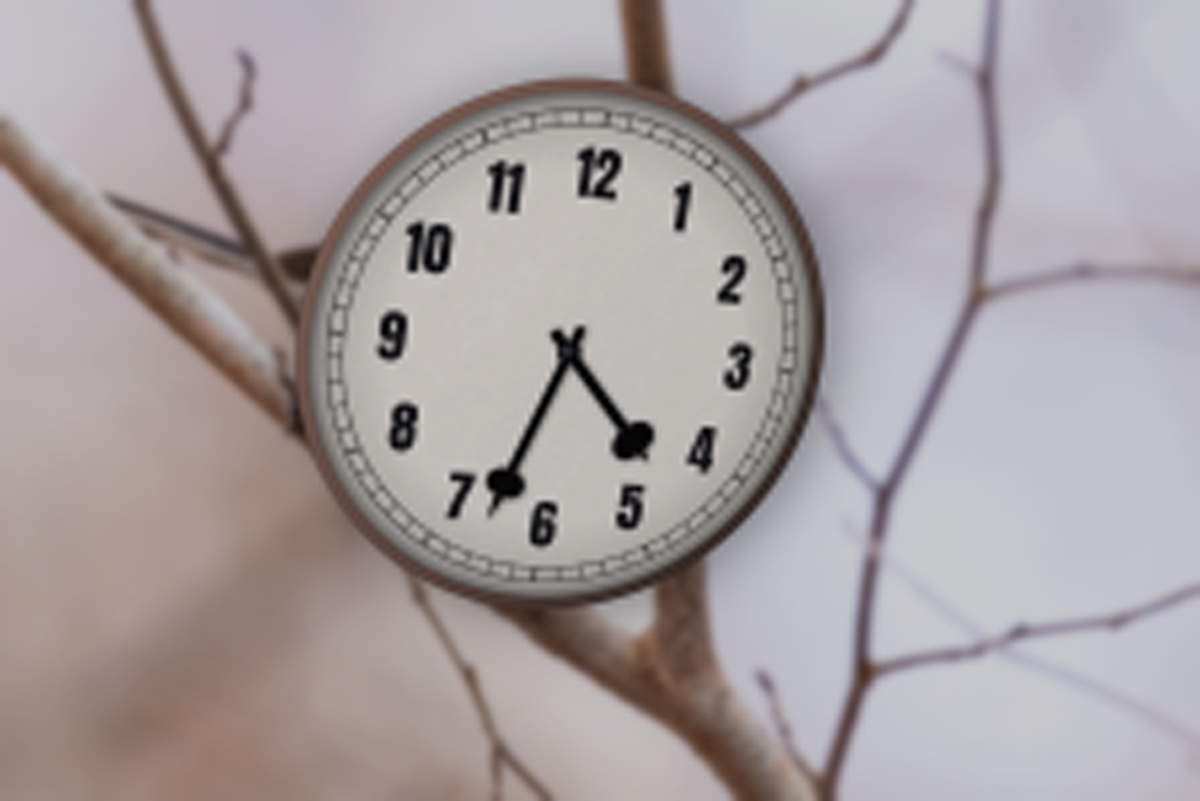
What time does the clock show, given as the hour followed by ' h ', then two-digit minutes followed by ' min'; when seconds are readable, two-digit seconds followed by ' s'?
4 h 33 min
